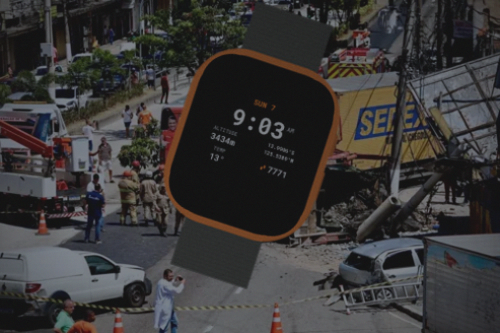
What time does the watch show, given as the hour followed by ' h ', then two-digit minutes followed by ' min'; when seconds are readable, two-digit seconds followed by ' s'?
9 h 03 min
